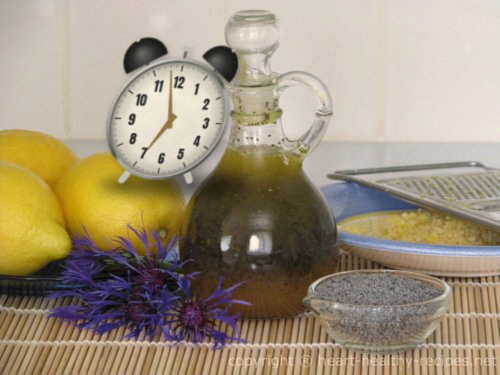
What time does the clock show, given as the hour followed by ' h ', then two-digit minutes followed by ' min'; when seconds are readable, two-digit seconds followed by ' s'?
6 h 58 min
